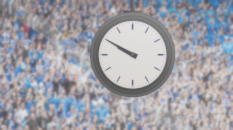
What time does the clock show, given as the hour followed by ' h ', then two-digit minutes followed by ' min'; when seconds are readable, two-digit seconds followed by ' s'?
9 h 50 min
